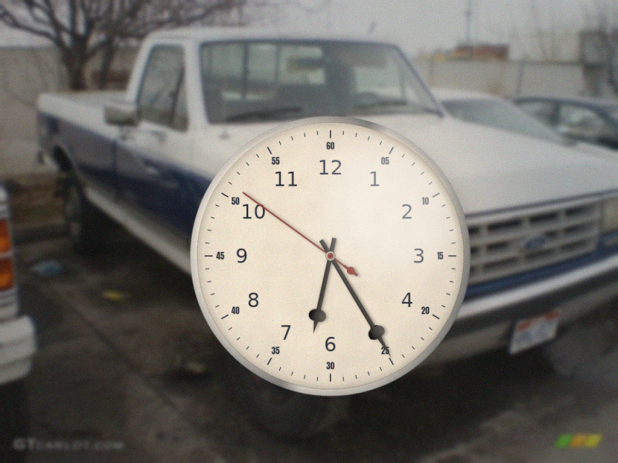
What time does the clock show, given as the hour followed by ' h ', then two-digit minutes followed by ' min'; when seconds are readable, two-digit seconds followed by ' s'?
6 h 24 min 51 s
